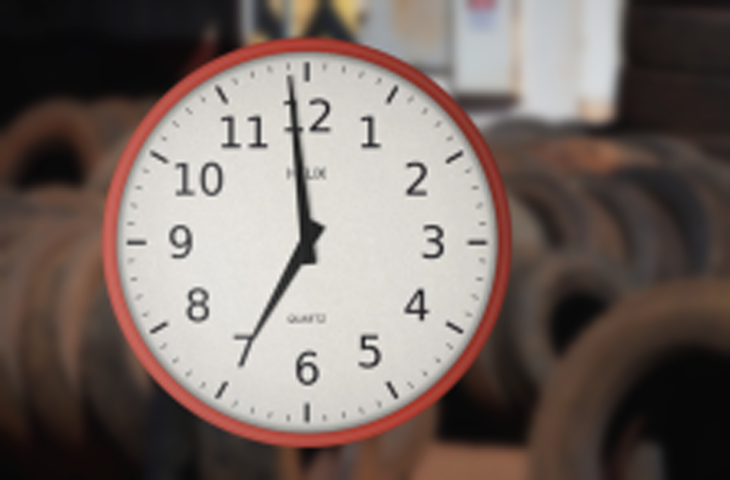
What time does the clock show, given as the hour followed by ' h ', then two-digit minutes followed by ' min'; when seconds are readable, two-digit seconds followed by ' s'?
6 h 59 min
